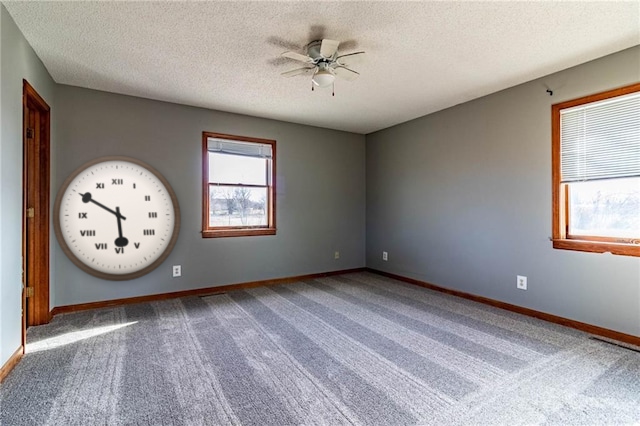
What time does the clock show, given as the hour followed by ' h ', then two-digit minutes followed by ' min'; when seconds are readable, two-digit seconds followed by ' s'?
5 h 50 min
